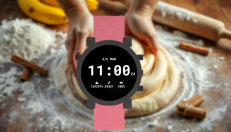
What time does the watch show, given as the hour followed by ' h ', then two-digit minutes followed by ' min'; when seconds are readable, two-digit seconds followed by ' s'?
11 h 00 min
